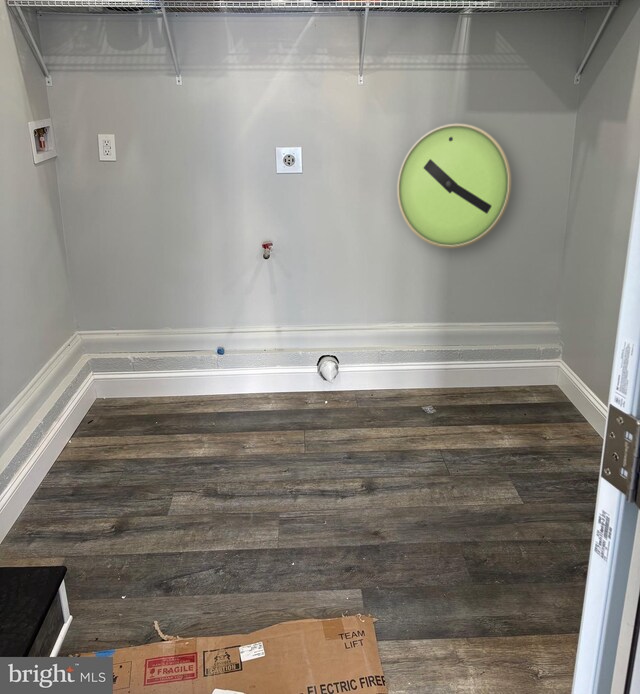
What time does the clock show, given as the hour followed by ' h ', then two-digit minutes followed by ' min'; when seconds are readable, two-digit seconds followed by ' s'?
10 h 20 min
